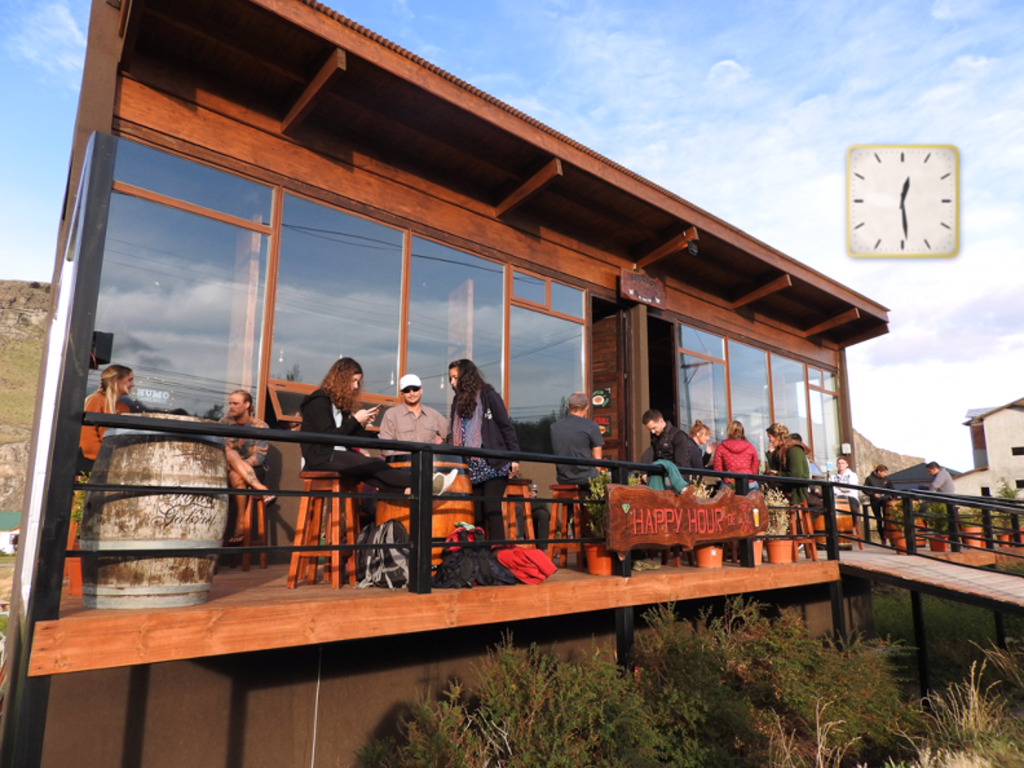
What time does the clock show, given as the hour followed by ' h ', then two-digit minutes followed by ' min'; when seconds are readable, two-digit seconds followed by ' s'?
12 h 29 min
